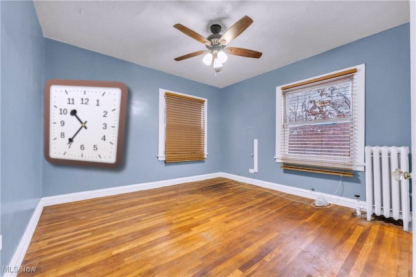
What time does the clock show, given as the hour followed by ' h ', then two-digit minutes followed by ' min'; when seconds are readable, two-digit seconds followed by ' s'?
10 h 36 min
